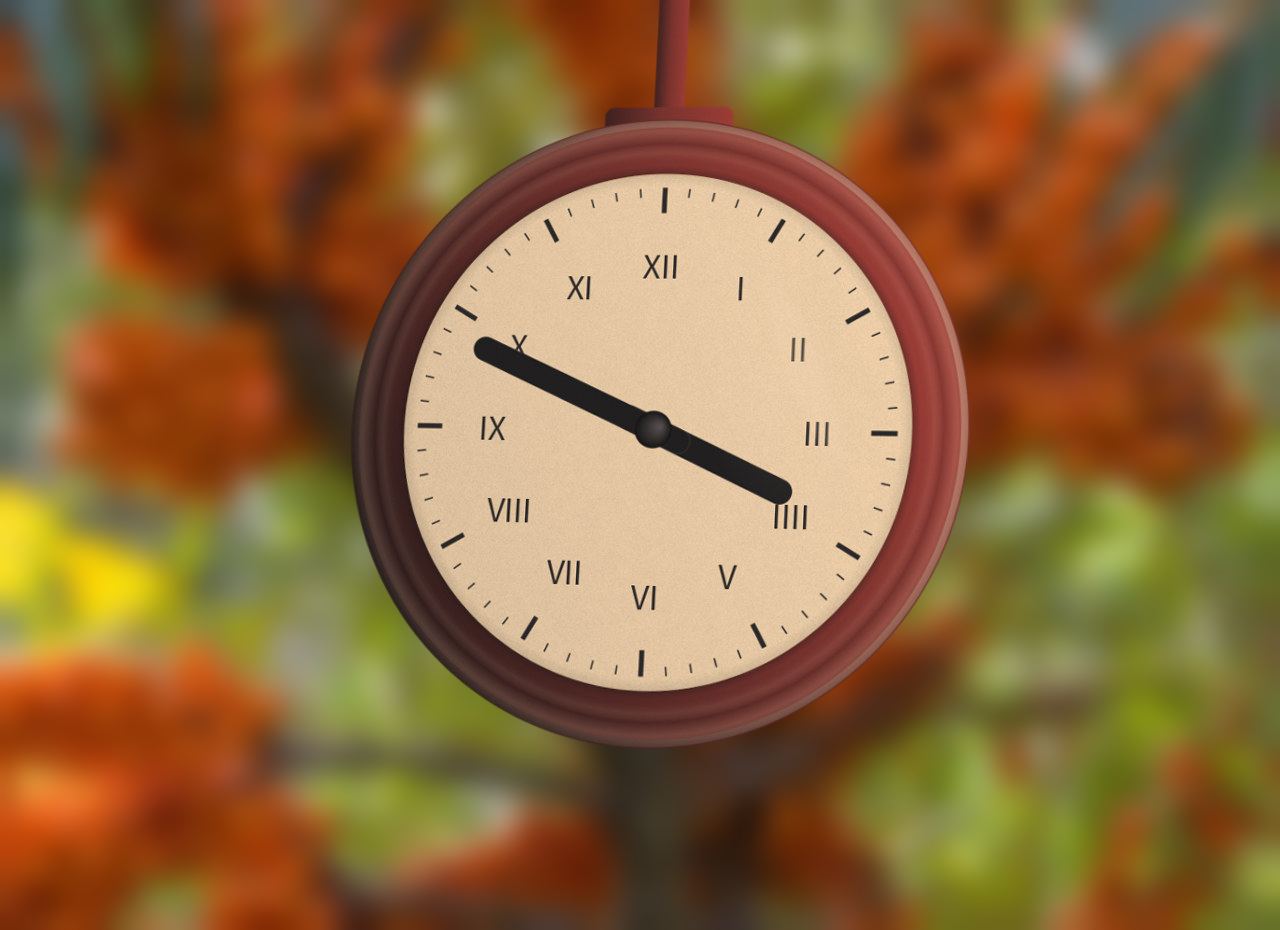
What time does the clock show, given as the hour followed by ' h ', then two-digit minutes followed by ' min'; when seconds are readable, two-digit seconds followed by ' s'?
3 h 49 min
